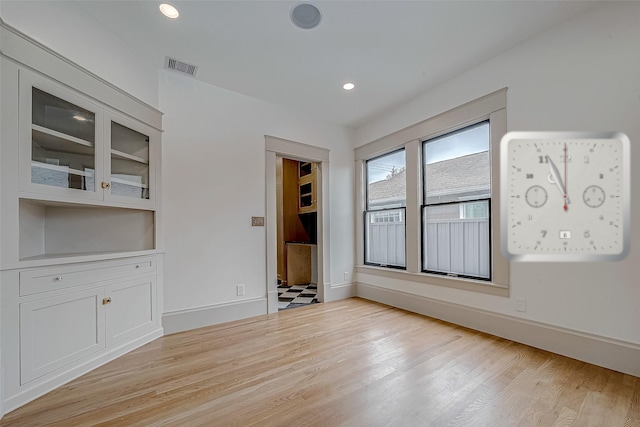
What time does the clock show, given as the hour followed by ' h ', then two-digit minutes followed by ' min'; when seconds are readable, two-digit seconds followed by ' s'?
10 h 56 min
